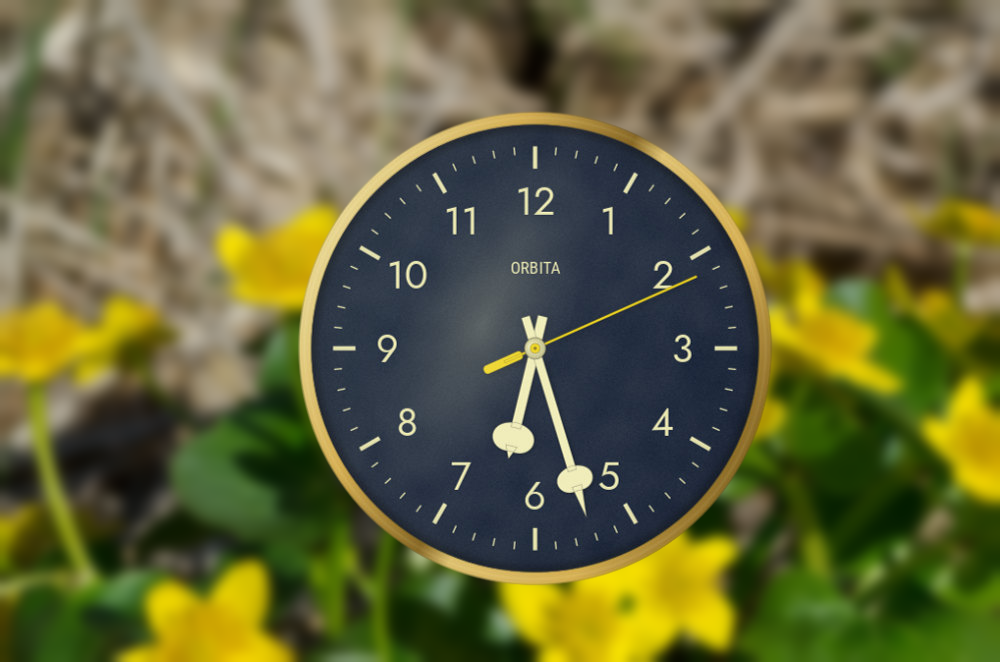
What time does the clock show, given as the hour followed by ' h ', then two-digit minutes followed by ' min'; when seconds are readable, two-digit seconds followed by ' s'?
6 h 27 min 11 s
